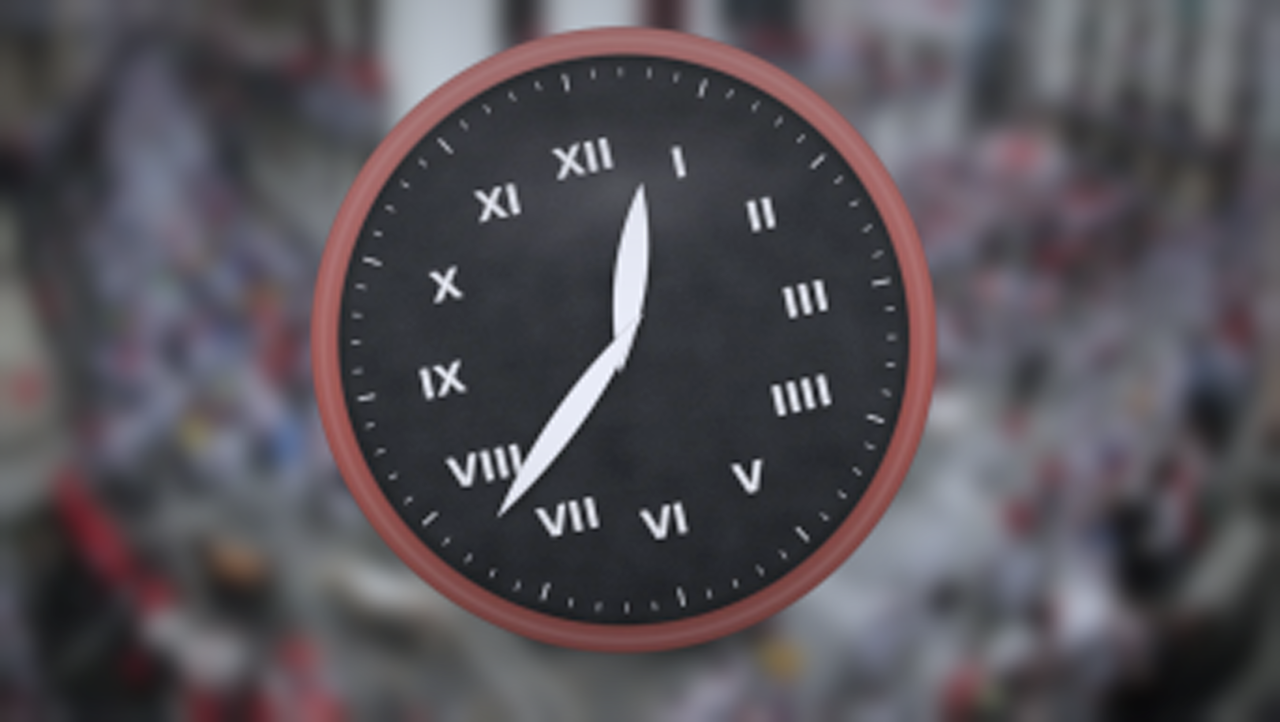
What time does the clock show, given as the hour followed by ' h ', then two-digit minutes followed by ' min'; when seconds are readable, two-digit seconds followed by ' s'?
12 h 38 min
